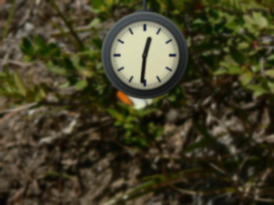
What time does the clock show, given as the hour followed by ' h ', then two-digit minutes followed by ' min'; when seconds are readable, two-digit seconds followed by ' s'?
12 h 31 min
